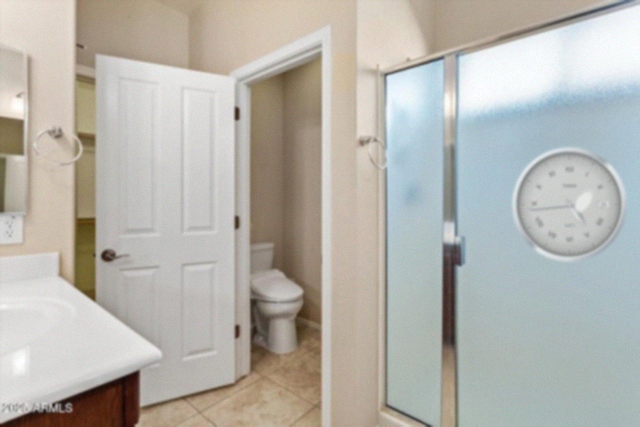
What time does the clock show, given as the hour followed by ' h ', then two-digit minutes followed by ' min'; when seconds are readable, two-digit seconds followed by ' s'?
4 h 44 min
